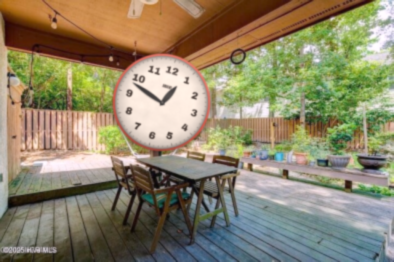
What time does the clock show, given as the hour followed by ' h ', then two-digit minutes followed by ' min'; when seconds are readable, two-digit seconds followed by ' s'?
12 h 48 min
